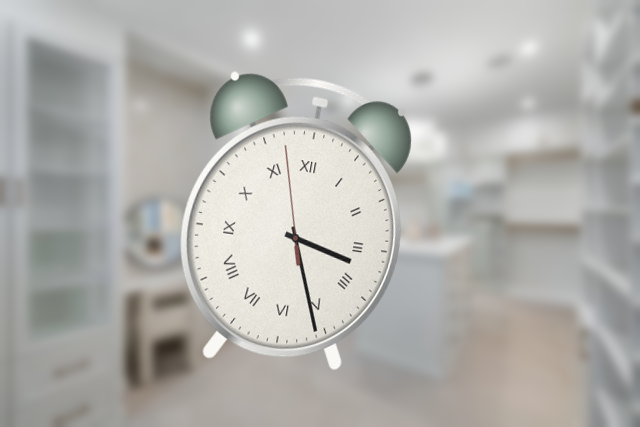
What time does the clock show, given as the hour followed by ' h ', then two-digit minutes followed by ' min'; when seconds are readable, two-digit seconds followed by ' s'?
3 h 25 min 57 s
